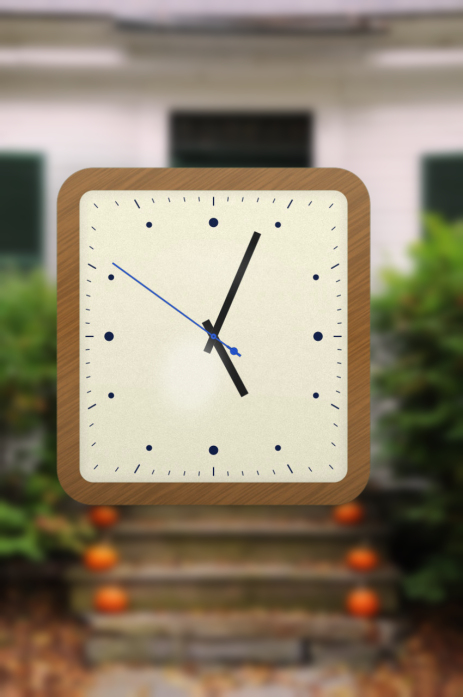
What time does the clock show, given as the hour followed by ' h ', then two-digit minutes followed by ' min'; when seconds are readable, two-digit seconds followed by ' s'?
5 h 03 min 51 s
